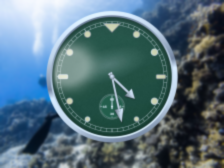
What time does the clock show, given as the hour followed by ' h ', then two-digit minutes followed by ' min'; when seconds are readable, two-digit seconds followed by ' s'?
4 h 28 min
